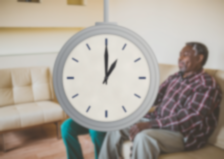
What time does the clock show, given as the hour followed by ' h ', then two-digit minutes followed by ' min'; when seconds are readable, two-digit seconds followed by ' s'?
1 h 00 min
